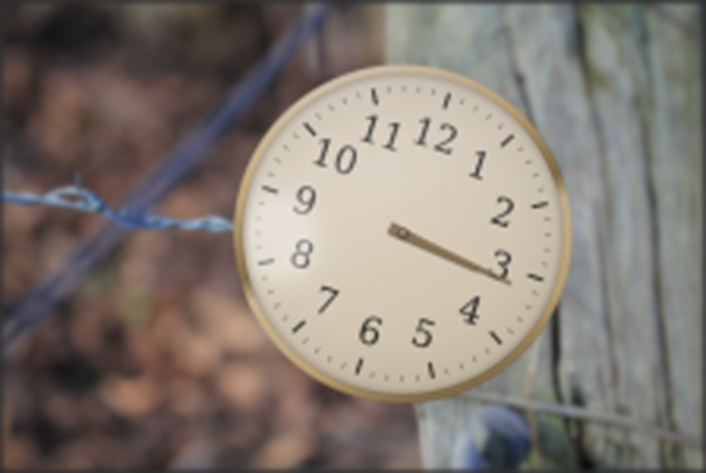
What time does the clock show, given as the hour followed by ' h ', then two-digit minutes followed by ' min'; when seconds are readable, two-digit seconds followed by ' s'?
3 h 16 min
